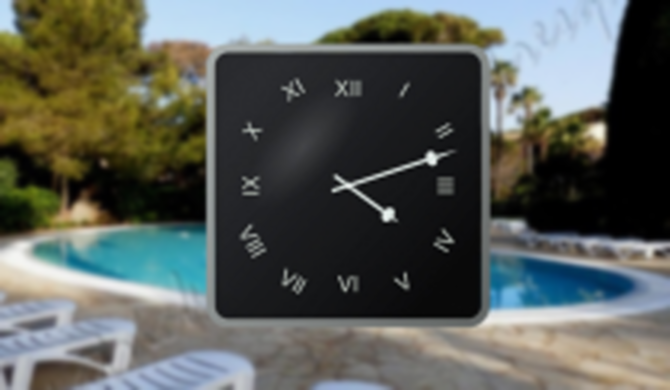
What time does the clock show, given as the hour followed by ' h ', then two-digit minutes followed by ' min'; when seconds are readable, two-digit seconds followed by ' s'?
4 h 12 min
